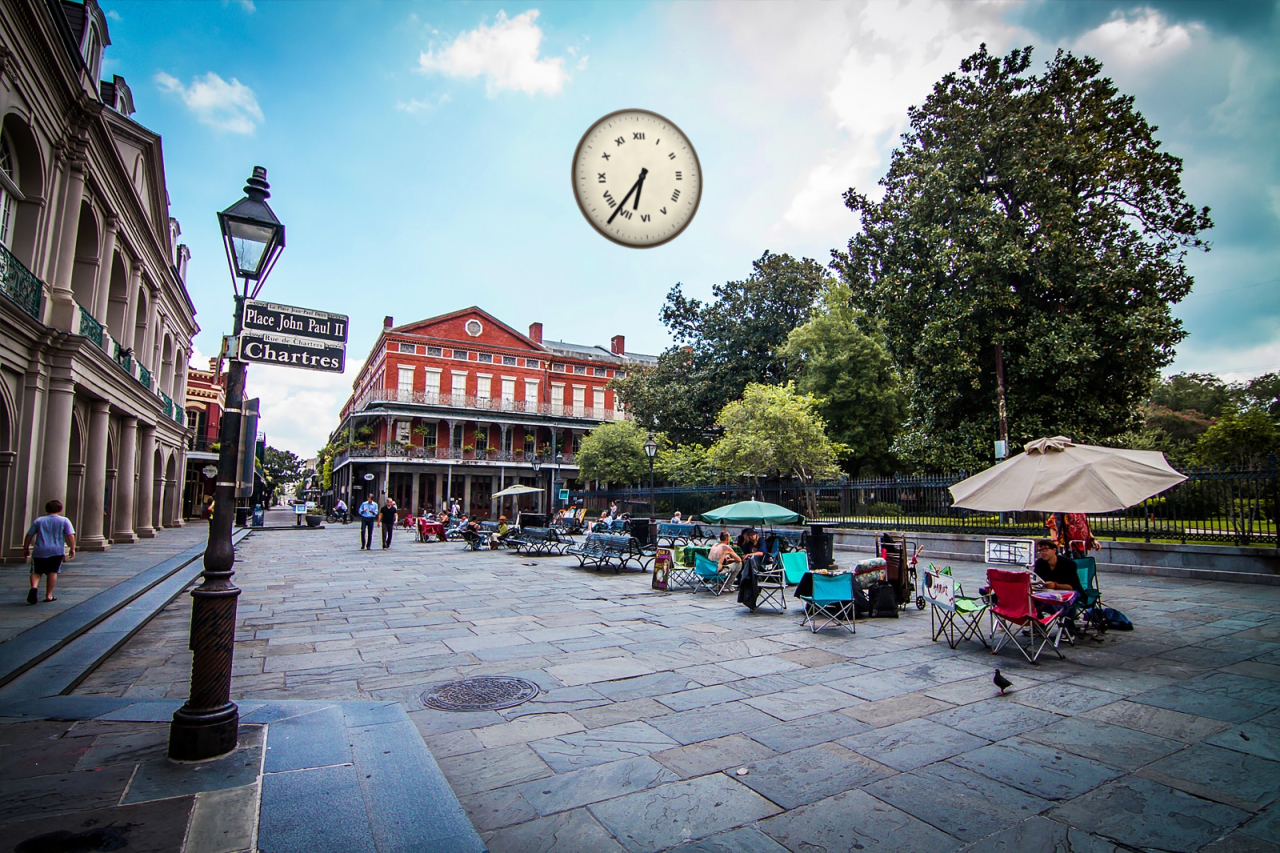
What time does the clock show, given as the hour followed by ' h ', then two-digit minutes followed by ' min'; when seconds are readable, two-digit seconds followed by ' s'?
6 h 37 min
